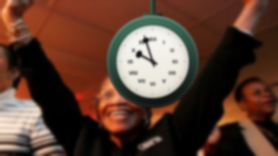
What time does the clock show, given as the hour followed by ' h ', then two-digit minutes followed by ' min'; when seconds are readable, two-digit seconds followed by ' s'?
9 h 57 min
